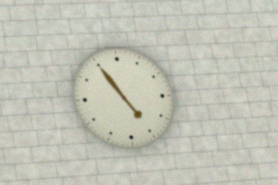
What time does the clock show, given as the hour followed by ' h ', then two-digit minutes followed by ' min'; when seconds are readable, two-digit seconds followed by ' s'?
4 h 55 min
